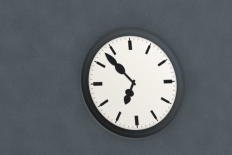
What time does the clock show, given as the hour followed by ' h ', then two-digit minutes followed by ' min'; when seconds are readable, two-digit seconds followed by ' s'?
6 h 53 min
